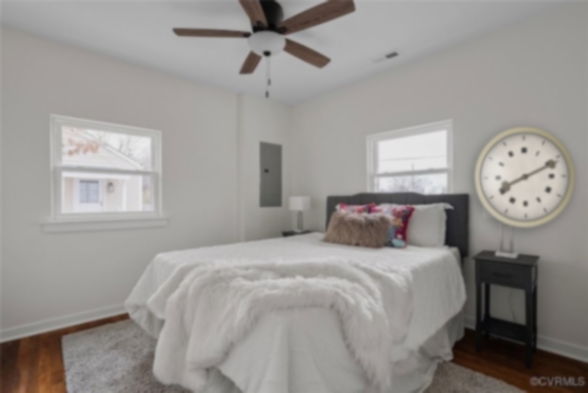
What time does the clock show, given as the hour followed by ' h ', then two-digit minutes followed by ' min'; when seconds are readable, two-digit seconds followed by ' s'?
8 h 11 min
